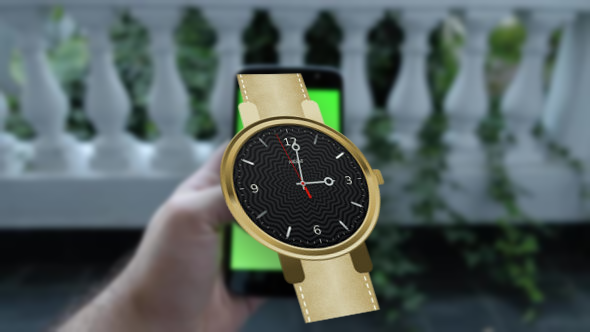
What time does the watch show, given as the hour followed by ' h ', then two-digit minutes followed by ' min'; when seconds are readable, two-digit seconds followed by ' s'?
3 h 00 min 58 s
